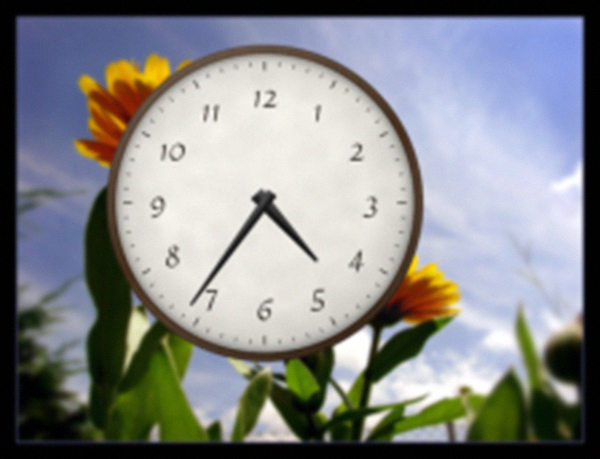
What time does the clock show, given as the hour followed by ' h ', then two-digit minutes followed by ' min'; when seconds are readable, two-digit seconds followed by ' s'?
4 h 36 min
